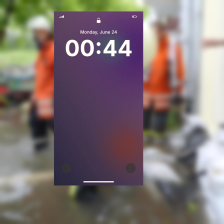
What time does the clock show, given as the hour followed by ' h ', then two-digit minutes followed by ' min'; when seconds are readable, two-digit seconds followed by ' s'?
0 h 44 min
